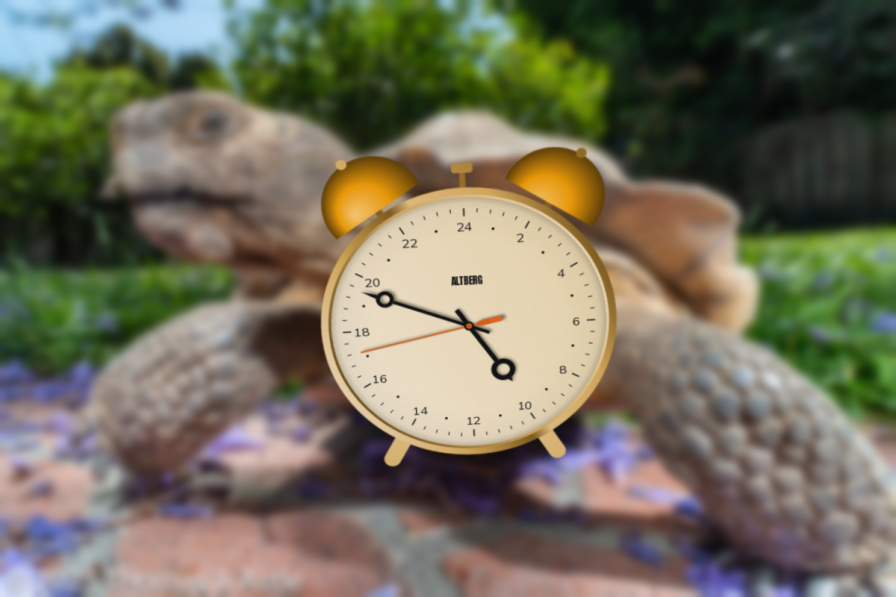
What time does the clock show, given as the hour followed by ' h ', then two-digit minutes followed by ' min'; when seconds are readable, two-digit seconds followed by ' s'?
9 h 48 min 43 s
